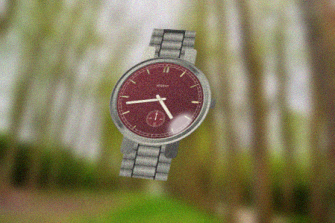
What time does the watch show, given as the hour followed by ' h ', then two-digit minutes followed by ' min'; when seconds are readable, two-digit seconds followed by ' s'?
4 h 43 min
